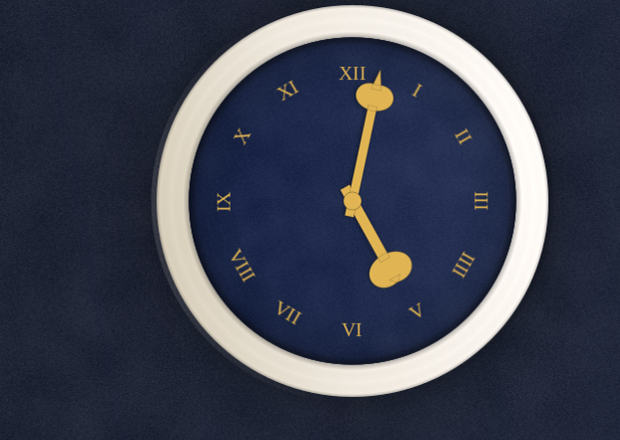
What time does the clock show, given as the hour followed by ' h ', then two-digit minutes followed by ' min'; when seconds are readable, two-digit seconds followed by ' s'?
5 h 02 min
